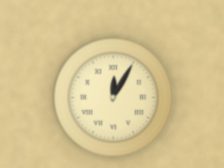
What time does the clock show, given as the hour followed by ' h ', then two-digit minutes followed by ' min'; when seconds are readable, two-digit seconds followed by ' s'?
12 h 05 min
